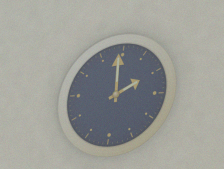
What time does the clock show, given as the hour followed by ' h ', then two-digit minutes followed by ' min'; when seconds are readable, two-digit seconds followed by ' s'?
1 h 59 min
